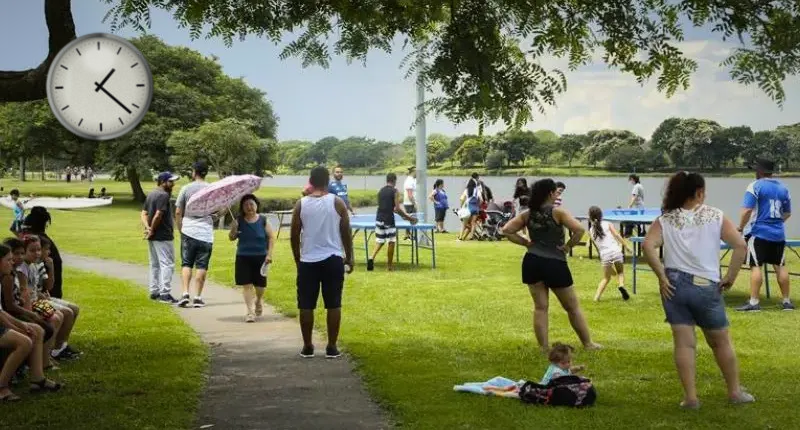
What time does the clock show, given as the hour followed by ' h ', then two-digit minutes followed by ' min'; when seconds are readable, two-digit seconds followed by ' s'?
1 h 22 min
